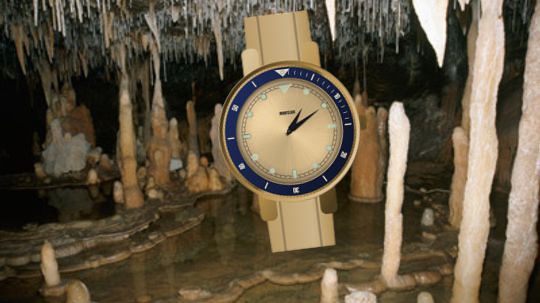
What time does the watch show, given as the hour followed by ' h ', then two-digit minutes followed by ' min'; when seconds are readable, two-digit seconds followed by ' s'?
1 h 10 min
